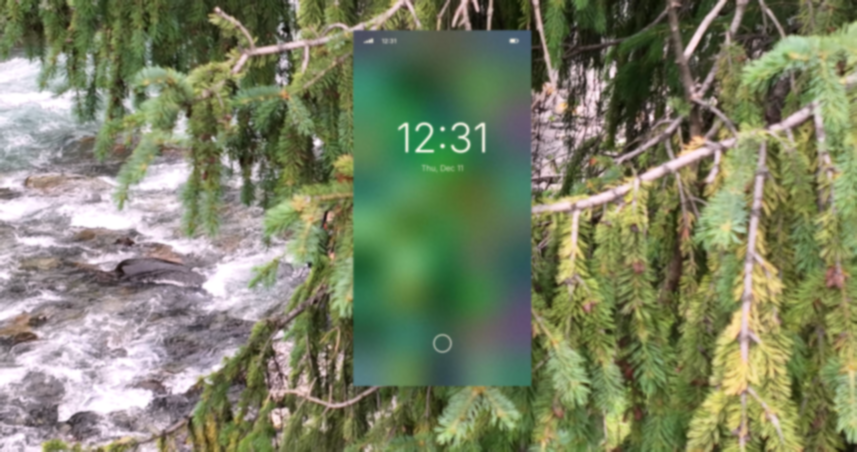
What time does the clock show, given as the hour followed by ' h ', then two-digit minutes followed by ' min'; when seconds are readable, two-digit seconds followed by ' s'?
12 h 31 min
